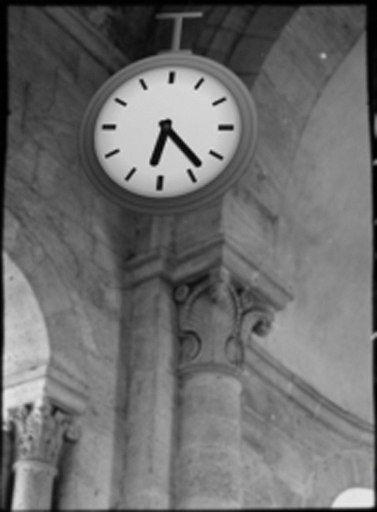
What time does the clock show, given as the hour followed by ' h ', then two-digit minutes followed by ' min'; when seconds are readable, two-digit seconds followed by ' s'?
6 h 23 min
